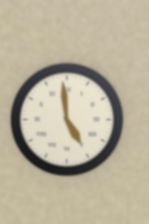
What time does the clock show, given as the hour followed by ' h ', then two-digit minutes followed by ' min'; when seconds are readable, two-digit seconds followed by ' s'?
4 h 59 min
